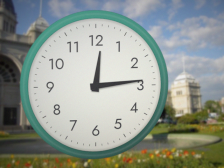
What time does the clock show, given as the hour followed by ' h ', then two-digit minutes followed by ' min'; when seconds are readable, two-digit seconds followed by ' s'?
12 h 14 min
